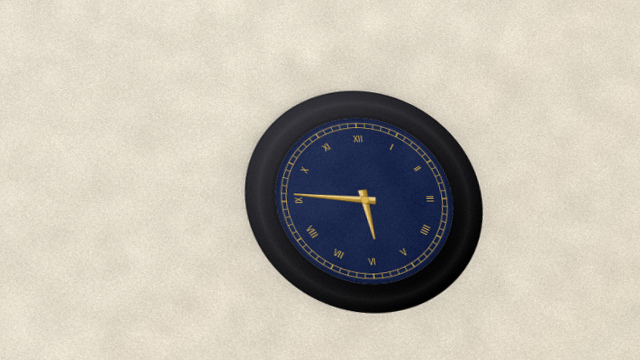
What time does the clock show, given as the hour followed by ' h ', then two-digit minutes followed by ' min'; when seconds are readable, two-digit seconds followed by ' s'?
5 h 46 min
